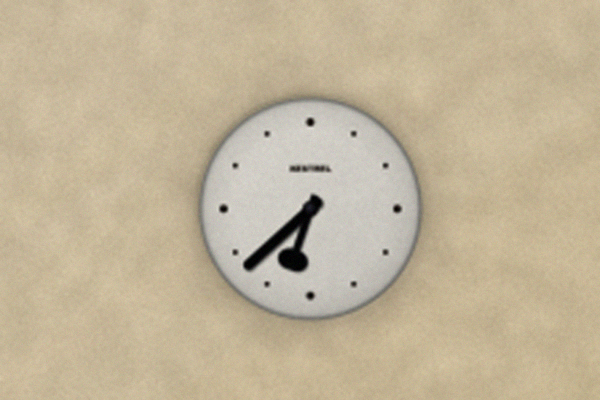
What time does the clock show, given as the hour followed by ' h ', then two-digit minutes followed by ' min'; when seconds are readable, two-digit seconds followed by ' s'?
6 h 38 min
